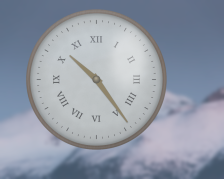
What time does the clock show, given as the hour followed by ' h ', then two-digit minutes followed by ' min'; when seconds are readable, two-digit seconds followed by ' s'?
10 h 24 min
